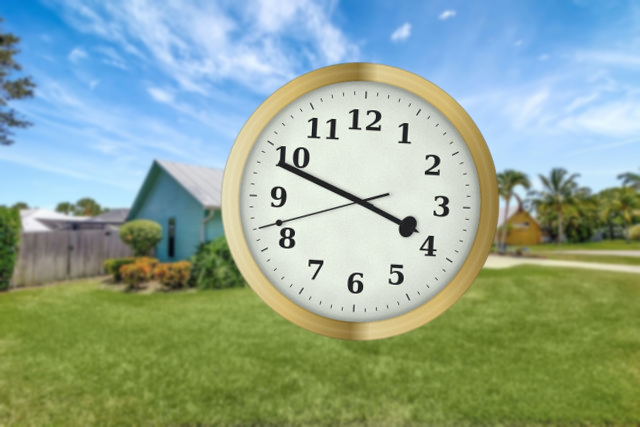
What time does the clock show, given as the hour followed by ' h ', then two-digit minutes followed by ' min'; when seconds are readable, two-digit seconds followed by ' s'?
3 h 48 min 42 s
